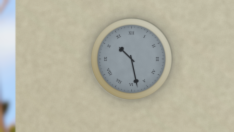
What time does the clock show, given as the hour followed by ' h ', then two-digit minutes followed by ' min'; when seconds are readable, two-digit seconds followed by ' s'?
10 h 28 min
